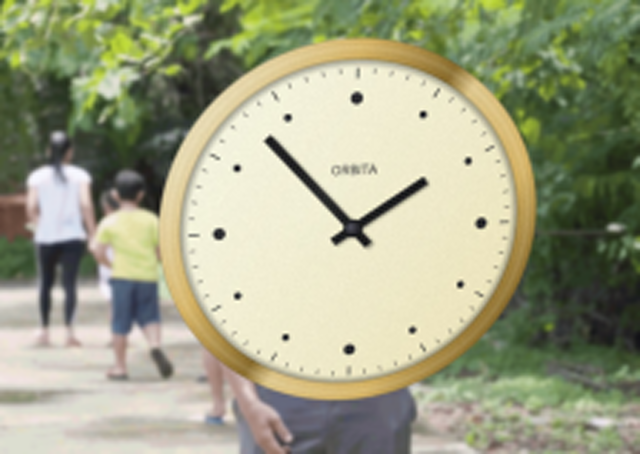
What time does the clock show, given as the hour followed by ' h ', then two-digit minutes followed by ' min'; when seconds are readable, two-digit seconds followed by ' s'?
1 h 53 min
